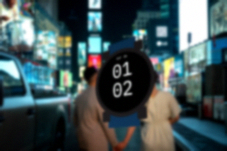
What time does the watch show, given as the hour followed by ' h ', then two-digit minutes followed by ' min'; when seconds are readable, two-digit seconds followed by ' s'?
1 h 02 min
